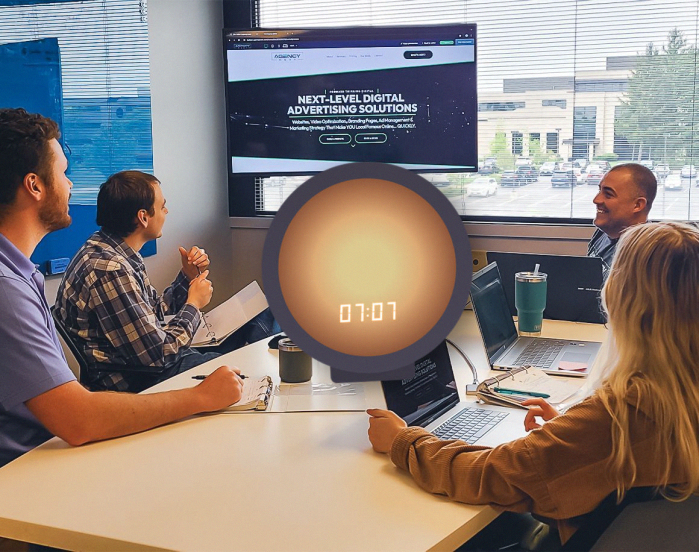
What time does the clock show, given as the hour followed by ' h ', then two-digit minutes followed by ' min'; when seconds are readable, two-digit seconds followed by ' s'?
7 h 07 min
